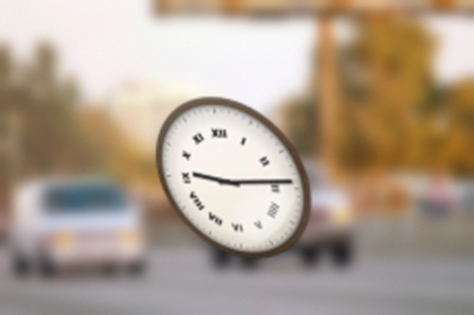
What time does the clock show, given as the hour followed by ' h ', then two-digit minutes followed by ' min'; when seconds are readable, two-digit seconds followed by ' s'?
9 h 14 min
